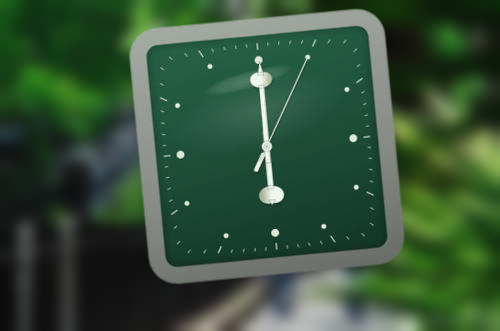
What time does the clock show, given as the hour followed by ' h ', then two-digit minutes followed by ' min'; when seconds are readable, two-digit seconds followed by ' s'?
6 h 00 min 05 s
